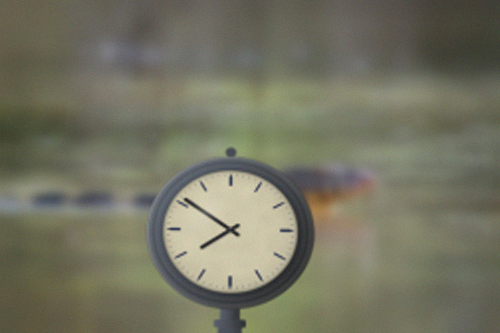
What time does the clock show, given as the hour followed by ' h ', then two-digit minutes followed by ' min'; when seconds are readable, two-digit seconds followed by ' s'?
7 h 51 min
